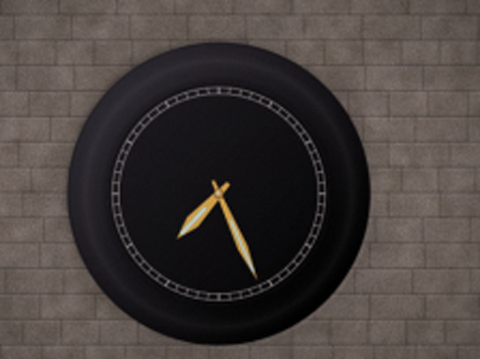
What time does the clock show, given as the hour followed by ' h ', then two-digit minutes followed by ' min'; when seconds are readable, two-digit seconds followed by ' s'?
7 h 26 min
